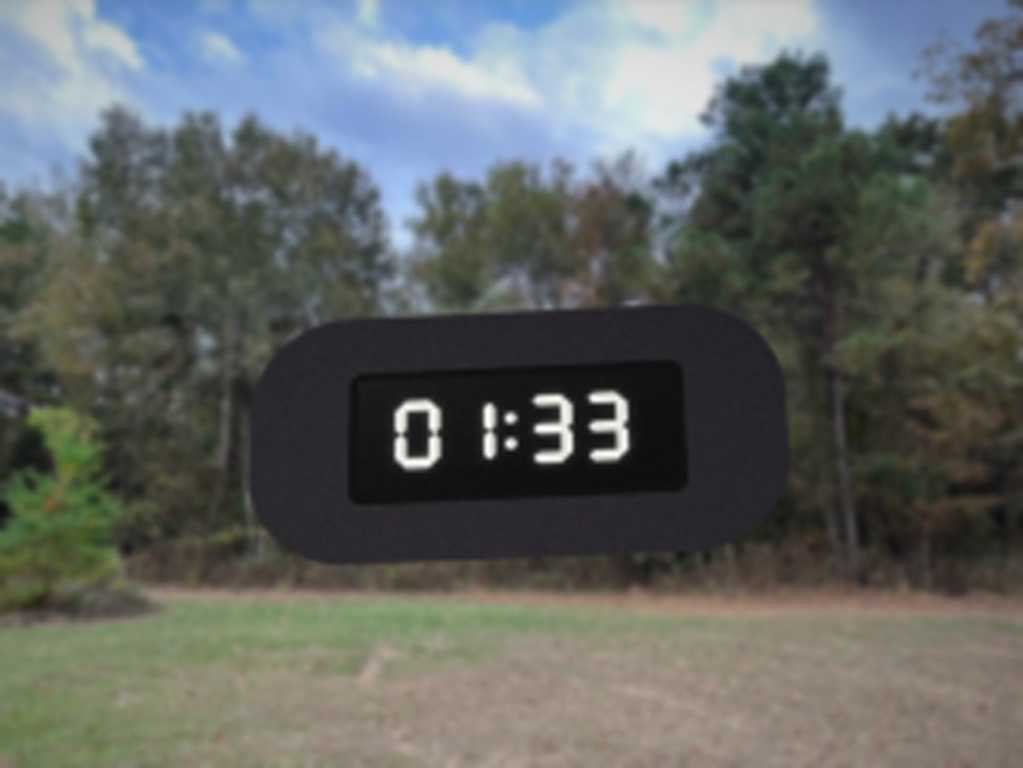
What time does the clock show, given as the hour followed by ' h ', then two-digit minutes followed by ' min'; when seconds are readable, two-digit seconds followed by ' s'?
1 h 33 min
